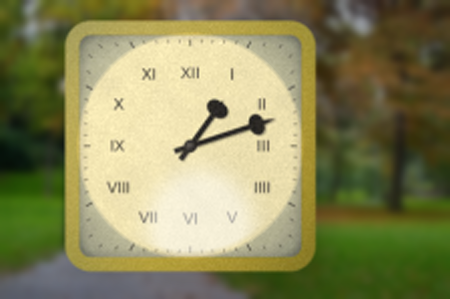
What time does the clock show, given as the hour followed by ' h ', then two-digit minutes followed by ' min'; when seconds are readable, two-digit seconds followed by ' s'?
1 h 12 min
